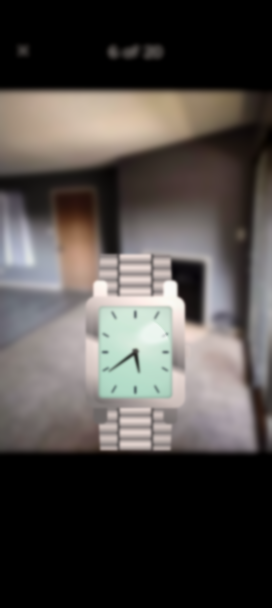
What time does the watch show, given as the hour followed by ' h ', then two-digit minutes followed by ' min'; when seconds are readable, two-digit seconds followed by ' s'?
5 h 39 min
